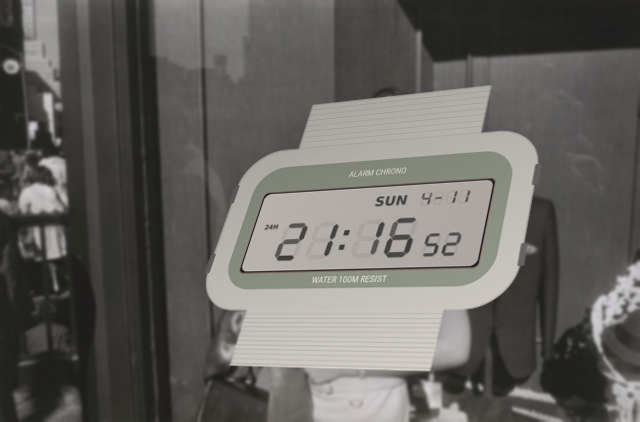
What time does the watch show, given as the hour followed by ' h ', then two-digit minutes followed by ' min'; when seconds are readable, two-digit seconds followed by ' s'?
21 h 16 min 52 s
